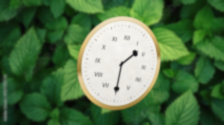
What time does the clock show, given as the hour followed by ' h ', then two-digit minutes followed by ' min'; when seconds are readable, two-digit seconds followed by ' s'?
1 h 30 min
